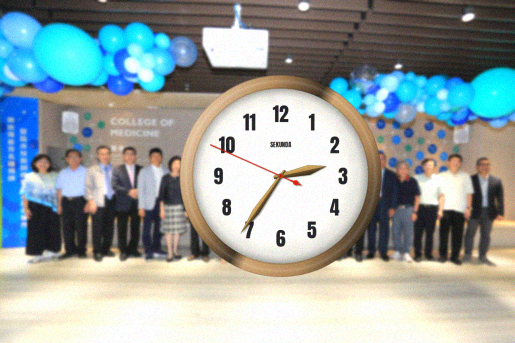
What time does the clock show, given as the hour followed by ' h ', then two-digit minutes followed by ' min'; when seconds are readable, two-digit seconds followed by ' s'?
2 h 35 min 49 s
